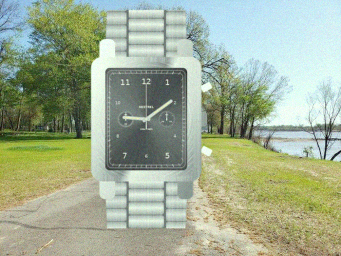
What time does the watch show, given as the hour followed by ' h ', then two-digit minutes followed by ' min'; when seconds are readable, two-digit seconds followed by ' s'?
9 h 09 min
